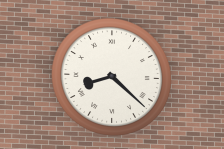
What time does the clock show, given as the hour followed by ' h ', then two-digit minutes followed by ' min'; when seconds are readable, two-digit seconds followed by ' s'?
8 h 22 min
